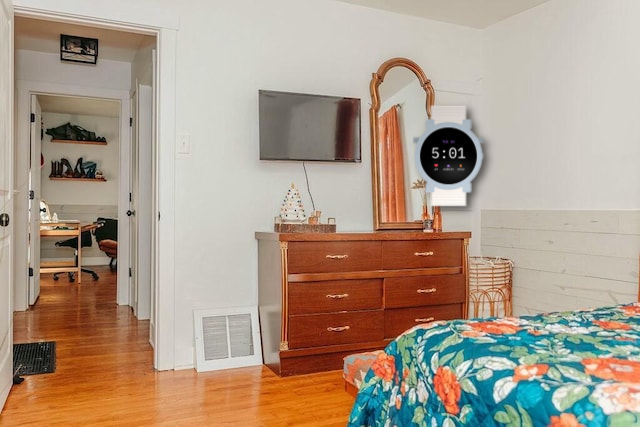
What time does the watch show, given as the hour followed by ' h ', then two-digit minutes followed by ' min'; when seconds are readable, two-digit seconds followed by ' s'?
5 h 01 min
